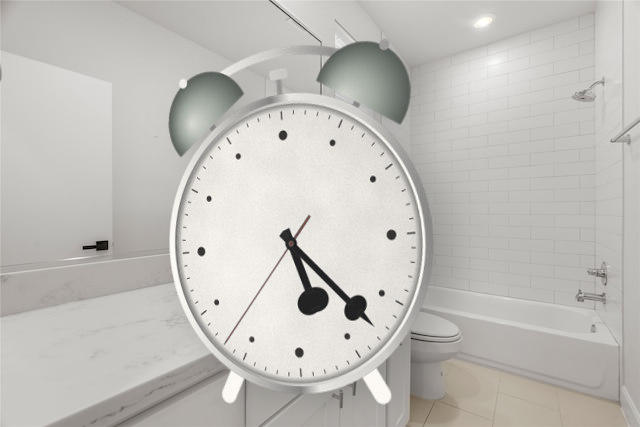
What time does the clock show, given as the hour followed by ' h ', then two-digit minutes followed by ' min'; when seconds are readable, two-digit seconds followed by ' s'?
5 h 22 min 37 s
